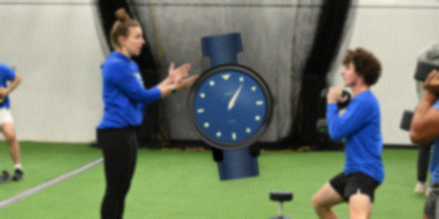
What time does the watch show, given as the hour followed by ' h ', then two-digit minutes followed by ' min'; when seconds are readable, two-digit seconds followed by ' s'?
1 h 06 min
